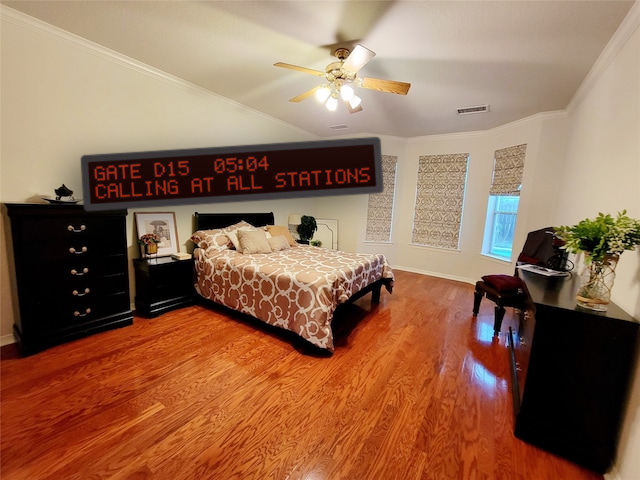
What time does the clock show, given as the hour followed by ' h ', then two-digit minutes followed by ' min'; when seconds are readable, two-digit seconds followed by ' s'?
5 h 04 min
